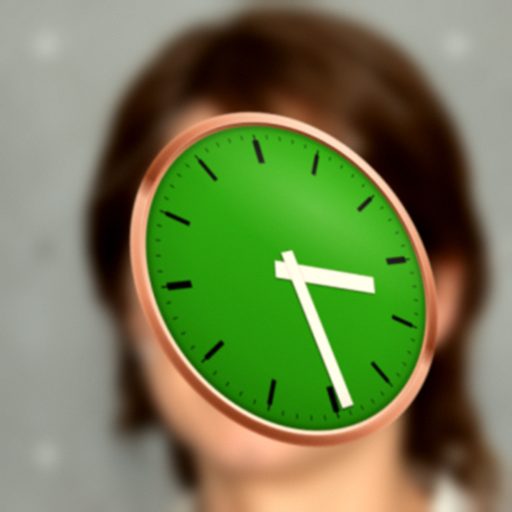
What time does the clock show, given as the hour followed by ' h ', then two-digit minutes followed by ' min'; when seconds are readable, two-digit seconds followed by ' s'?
3 h 29 min
